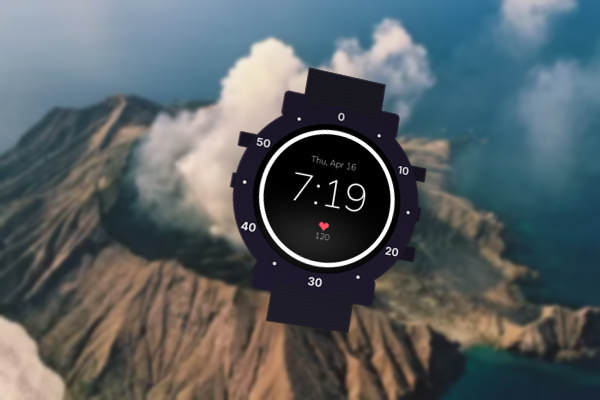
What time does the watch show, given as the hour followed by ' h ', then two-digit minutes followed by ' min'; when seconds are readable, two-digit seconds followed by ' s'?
7 h 19 min
